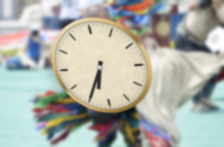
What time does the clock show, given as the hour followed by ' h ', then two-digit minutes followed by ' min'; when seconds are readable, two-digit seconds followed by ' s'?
6 h 35 min
